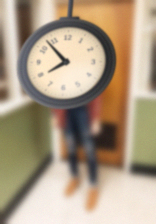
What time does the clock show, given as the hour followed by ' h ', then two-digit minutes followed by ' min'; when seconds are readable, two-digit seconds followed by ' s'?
7 h 53 min
